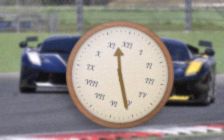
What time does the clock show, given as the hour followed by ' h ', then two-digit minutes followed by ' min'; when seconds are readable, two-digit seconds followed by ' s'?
11 h 26 min
